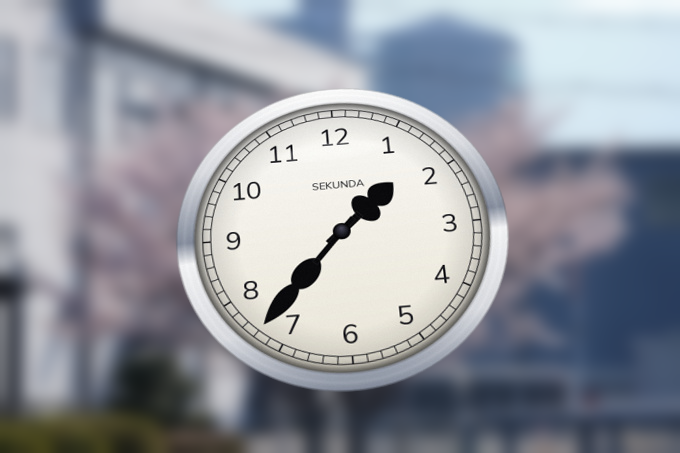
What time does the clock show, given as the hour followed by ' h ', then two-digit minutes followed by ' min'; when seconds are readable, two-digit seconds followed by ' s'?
1 h 37 min
